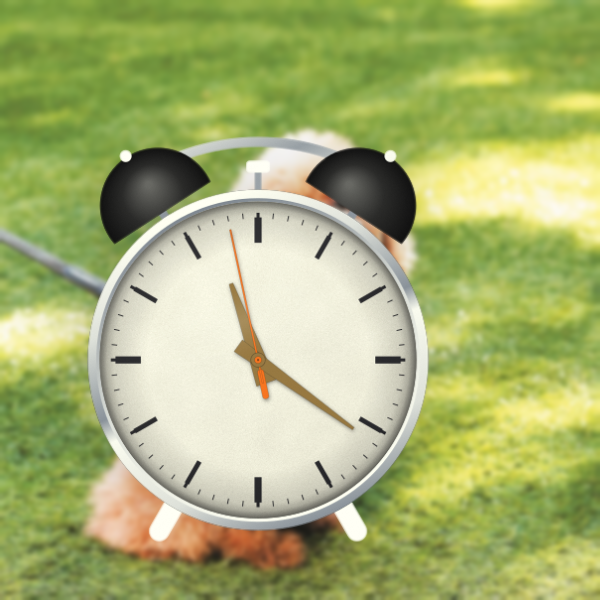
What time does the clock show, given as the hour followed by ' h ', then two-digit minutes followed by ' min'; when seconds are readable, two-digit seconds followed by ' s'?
11 h 20 min 58 s
